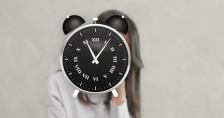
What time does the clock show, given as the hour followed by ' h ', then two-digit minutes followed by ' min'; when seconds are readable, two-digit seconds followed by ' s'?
11 h 06 min
